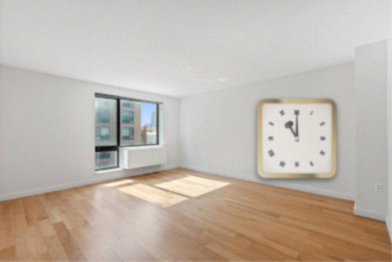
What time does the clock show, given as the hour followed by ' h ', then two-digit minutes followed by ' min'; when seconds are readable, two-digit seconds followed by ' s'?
11 h 00 min
